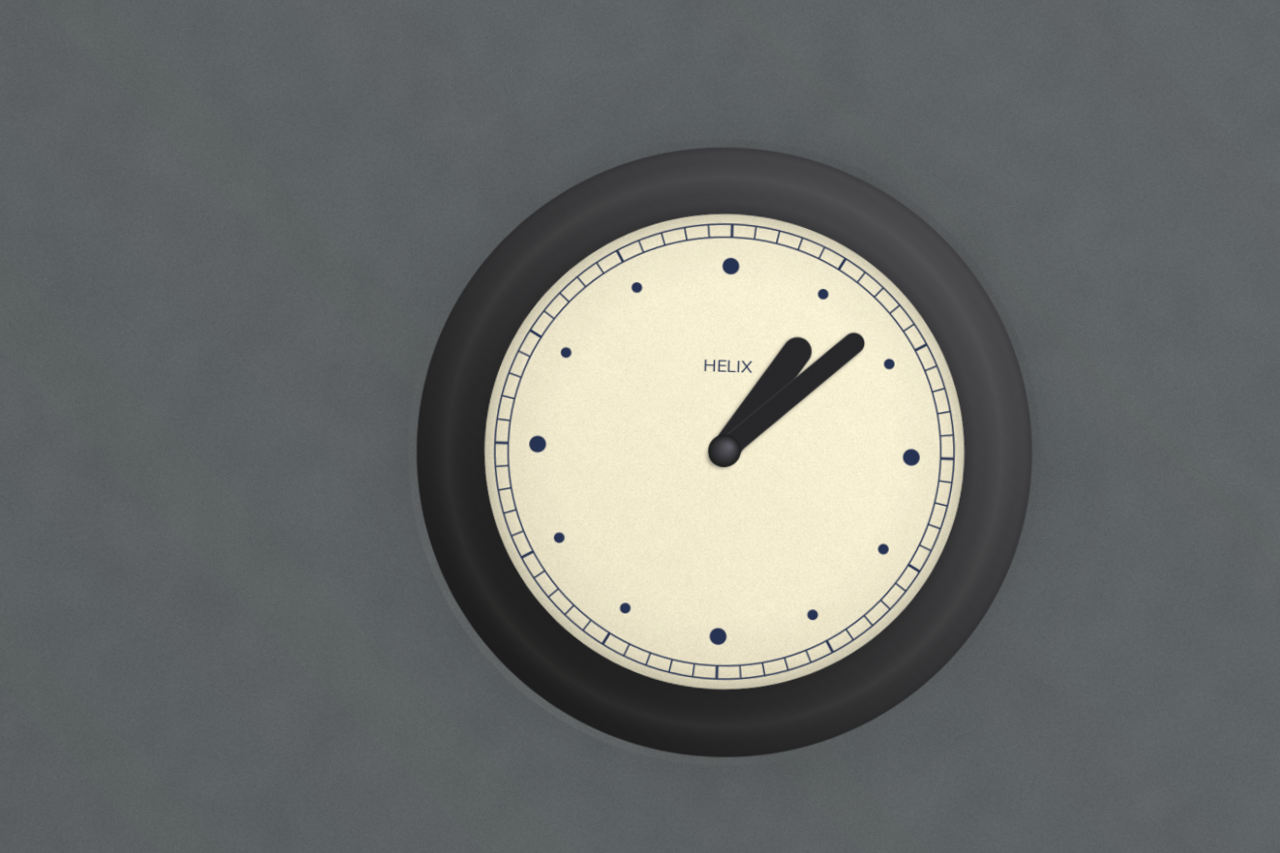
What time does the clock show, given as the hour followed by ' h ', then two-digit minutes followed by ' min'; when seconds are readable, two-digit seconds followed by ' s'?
1 h 08 min
